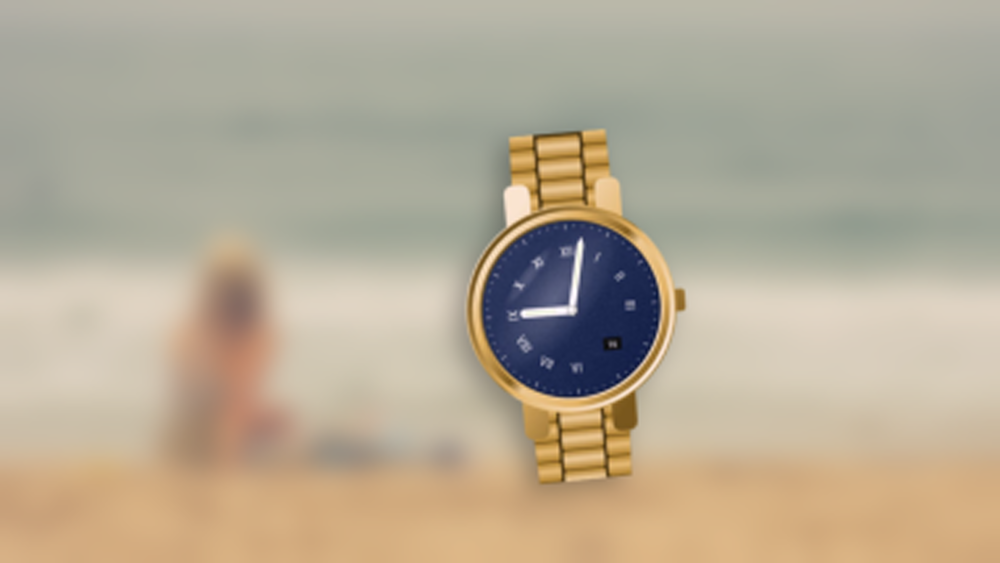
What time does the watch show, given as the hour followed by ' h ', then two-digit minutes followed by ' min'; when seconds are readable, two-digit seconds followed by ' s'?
9 h 02 min
